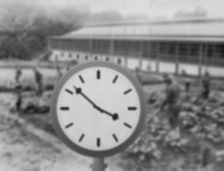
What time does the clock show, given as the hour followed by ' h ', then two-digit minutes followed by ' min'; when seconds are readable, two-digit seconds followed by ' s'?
3 h 52 min
